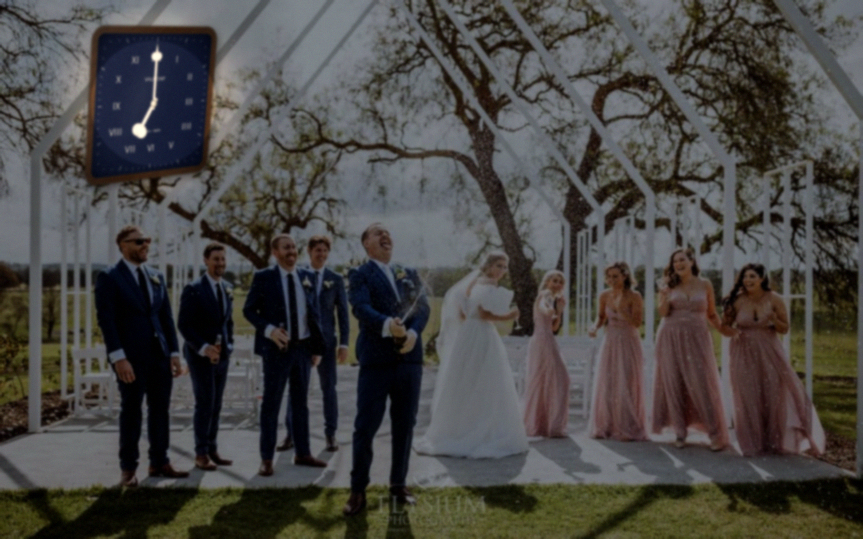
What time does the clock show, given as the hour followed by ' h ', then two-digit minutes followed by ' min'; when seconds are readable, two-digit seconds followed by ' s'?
7 h 00 min
